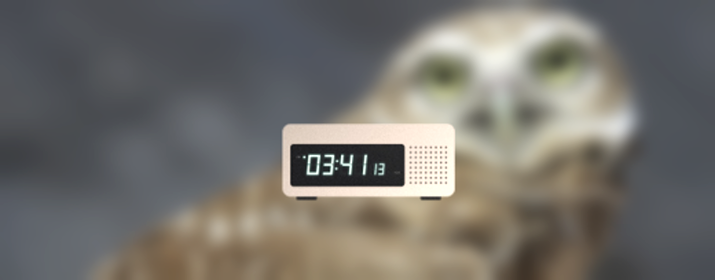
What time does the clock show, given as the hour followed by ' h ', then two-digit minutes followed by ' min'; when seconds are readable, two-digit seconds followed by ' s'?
3 h 41 min 13 s
